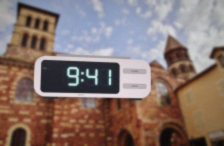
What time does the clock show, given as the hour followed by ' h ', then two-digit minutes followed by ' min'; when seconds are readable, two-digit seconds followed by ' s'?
9 h 41 min
